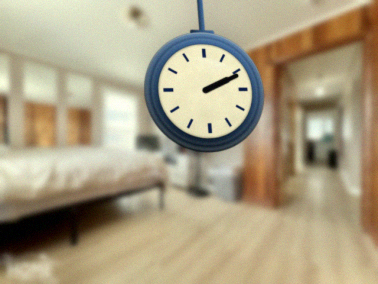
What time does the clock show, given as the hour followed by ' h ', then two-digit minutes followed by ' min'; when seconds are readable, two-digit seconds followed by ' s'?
2 h 11 min
